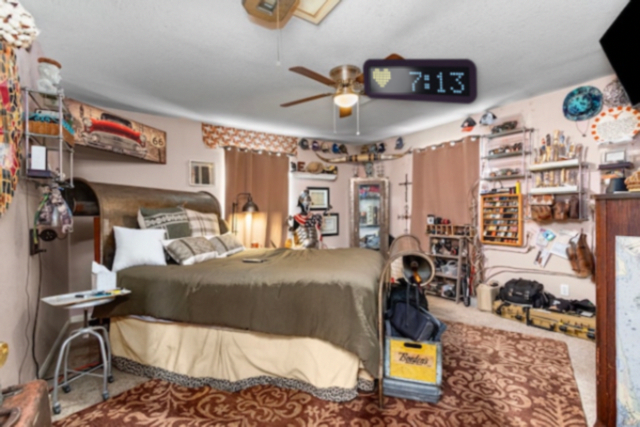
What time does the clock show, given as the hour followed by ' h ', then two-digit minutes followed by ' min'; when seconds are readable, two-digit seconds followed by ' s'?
7 h 13 min
